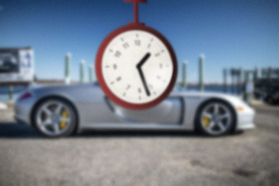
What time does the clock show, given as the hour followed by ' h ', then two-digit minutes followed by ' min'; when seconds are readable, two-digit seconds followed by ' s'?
1 h 27 min
